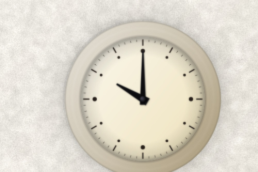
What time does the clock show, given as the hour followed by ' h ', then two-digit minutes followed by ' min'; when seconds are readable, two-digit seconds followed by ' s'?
10 h 00 min
